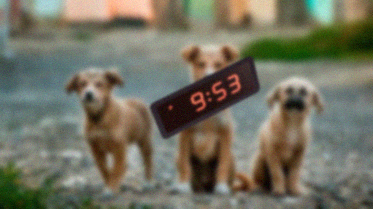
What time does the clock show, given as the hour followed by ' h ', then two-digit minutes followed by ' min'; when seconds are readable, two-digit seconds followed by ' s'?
9 h 53 min
